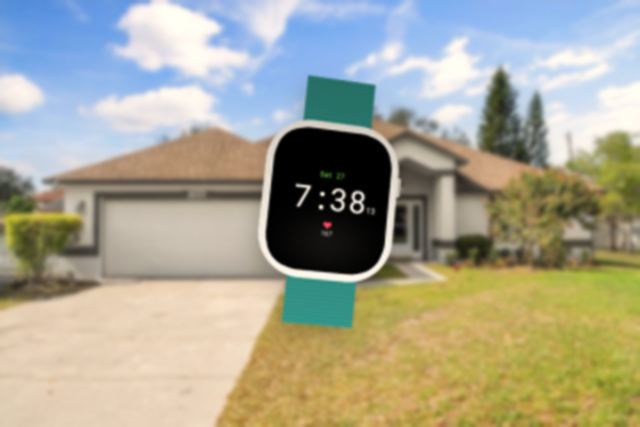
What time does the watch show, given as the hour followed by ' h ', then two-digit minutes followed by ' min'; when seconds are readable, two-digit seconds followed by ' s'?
7 h 38 min
